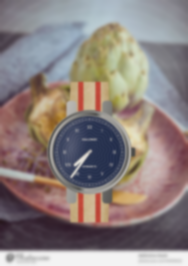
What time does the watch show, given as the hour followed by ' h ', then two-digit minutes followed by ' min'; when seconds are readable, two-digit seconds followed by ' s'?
7 h 36 min
